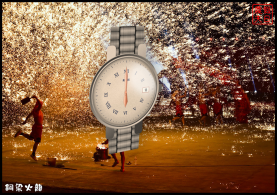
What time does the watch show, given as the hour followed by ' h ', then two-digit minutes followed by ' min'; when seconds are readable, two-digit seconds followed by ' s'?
6 h 00 min
